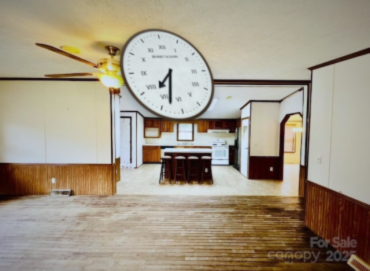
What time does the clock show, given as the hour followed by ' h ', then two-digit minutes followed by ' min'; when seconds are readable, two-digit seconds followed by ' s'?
7 h 33 min
